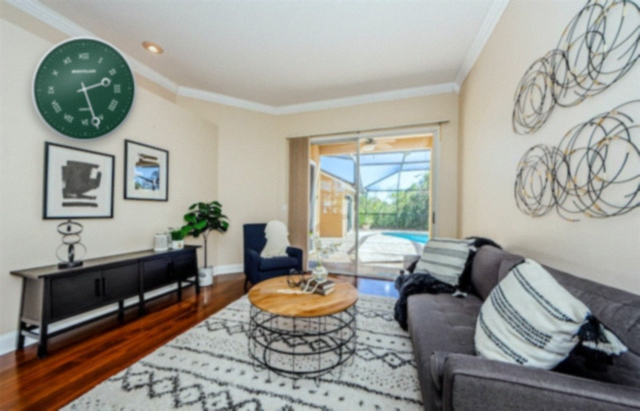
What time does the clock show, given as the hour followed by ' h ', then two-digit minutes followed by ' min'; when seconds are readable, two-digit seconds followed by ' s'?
2 h 27 min
